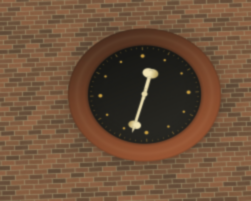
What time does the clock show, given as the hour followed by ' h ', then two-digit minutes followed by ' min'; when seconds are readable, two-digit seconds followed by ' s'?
12 h 33 min
